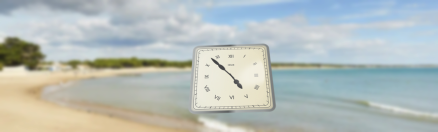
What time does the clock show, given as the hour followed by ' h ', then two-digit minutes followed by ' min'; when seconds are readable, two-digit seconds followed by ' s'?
4 h 53 min
